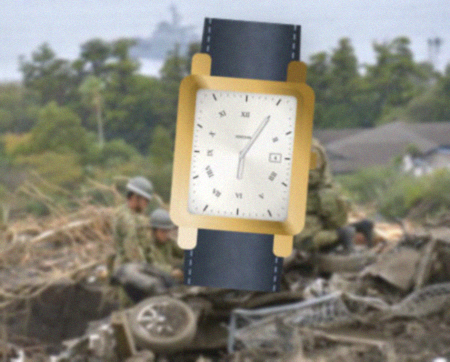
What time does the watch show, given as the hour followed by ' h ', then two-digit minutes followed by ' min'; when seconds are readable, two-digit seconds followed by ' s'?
6 h 05 min
